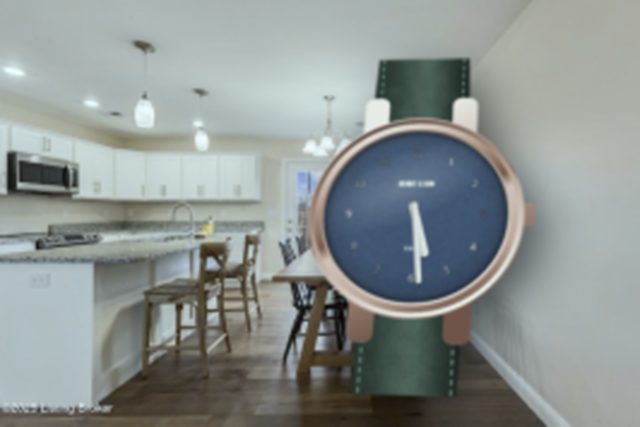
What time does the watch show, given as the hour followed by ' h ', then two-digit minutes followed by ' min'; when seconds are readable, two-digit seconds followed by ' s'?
5 h 29 min
